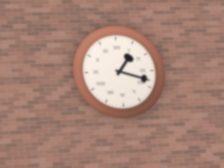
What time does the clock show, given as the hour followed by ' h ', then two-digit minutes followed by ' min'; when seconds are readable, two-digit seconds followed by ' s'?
1 h 18 min
